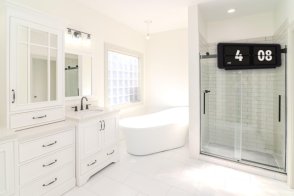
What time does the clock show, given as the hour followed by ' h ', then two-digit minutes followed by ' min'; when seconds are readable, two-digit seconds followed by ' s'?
4 h 08 min
